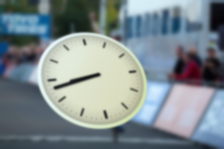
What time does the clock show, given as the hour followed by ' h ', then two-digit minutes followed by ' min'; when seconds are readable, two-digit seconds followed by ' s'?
8 h 43 min
